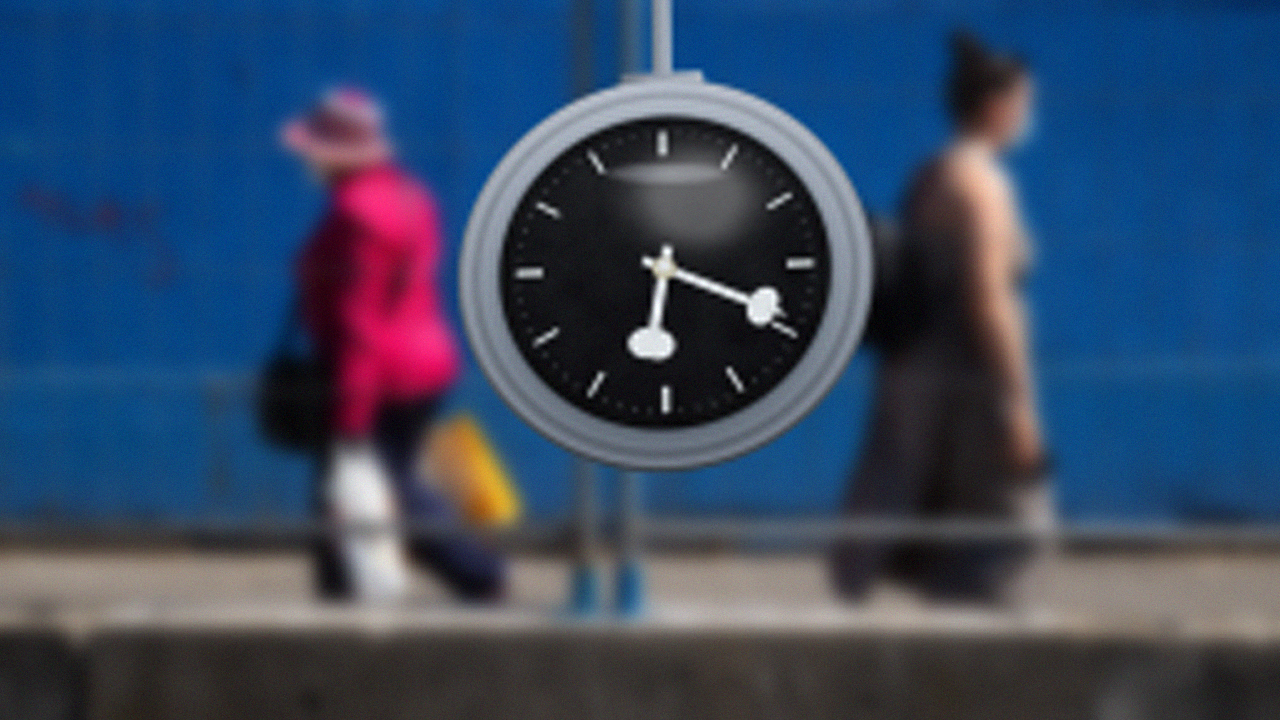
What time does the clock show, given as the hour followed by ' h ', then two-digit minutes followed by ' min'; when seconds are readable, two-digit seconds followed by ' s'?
6 h 19 min
